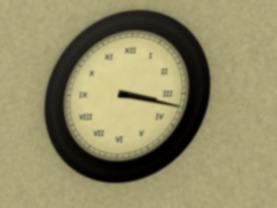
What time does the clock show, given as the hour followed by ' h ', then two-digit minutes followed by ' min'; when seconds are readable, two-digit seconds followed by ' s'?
3 h 17 min
